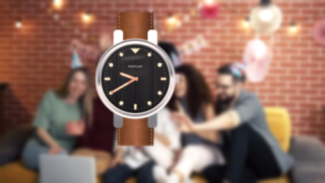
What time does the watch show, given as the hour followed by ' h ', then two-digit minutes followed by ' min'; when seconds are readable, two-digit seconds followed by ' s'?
9 h 40 min
